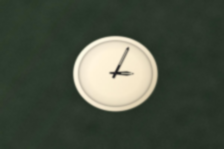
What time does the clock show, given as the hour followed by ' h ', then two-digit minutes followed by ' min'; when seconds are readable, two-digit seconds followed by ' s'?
3 h 04 min
